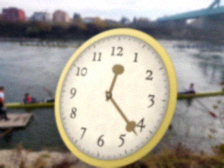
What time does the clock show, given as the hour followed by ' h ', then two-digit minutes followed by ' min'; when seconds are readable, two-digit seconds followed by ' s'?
12 h 22 min
